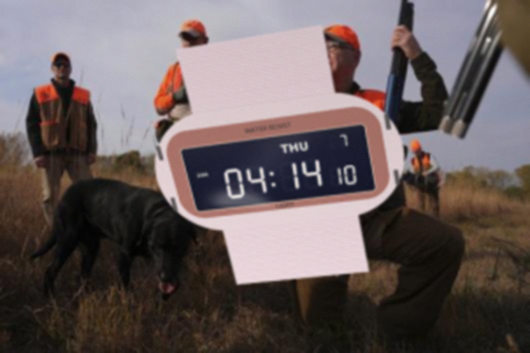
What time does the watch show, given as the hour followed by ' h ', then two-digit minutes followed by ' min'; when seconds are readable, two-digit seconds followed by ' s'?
4 h 14 min 10 s
